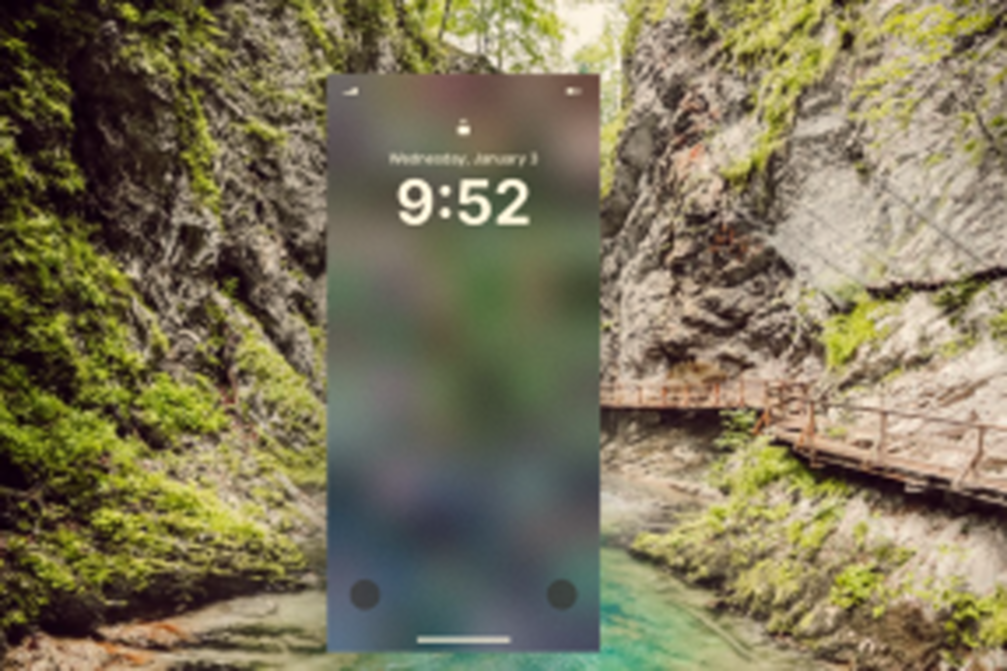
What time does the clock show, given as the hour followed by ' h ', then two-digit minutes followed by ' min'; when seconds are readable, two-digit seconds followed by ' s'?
9 h 52 min
